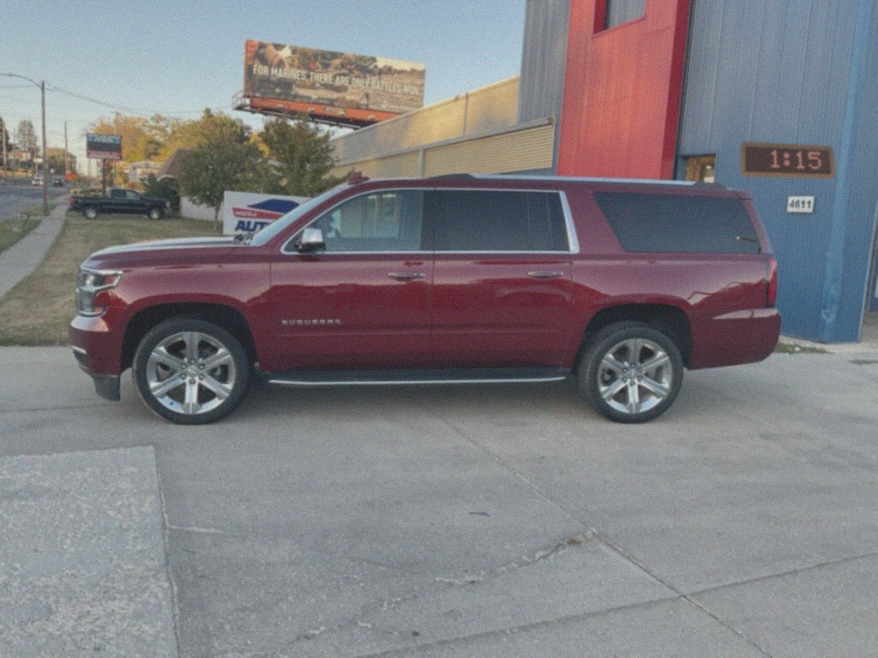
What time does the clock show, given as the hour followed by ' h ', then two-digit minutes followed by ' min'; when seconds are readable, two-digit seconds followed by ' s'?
1 h 15 min
